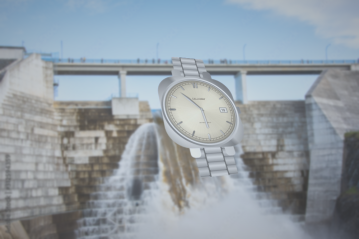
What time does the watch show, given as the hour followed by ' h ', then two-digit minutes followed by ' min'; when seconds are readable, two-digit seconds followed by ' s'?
5 h 53 min
